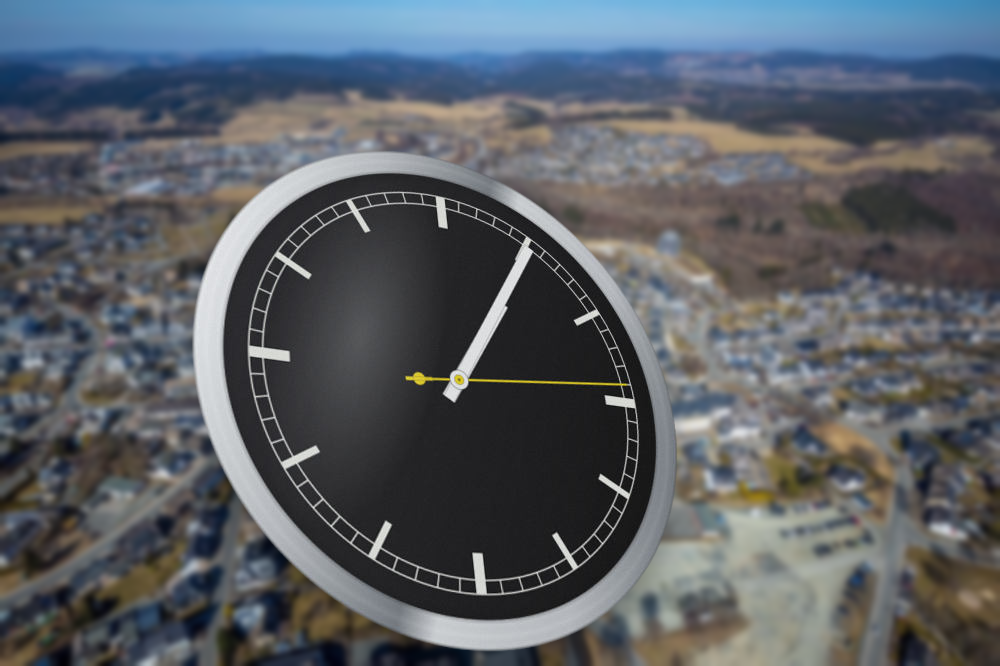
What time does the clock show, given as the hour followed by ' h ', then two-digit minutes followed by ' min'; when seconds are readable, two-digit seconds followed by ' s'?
1 h 05 min 14 s
